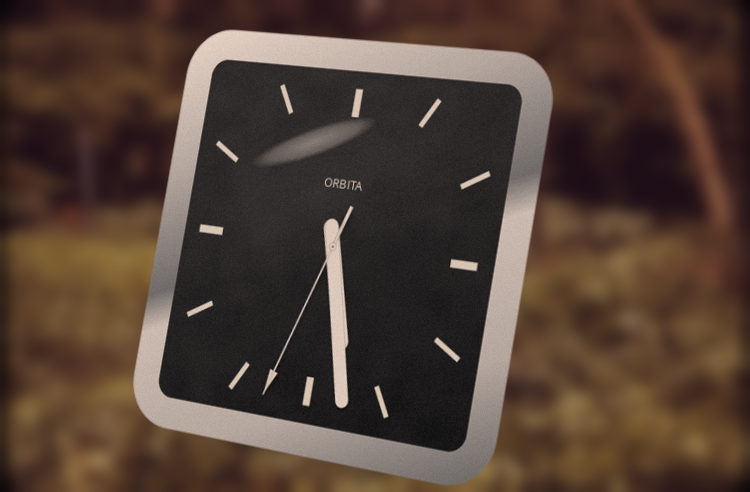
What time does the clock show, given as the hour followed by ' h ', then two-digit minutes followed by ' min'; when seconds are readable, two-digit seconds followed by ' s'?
5 h 27 min 33 s
